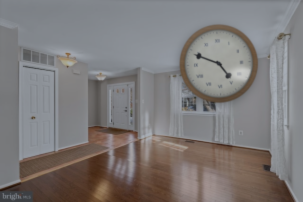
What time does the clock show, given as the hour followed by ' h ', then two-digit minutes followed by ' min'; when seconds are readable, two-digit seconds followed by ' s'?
4 h 49 min
